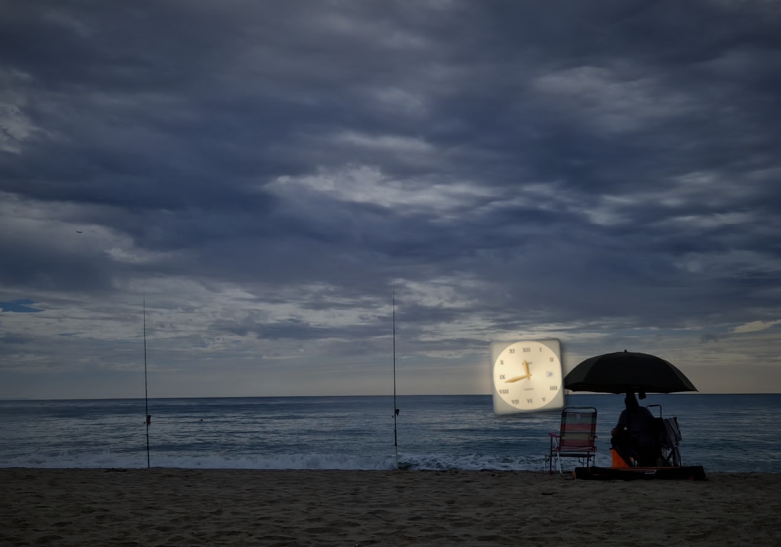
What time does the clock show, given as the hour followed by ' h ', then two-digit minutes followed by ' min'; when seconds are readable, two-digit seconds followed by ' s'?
11 h 43 min
